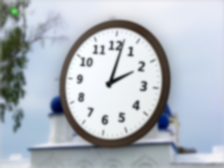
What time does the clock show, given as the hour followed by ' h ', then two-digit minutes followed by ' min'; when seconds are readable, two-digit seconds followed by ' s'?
2 h 02 min
